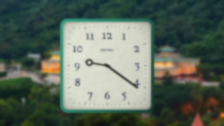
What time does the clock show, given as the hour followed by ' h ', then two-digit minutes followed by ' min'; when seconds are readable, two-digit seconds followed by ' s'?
9 h 21 min
